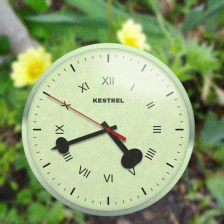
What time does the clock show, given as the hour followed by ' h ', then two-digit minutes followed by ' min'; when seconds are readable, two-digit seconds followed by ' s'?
4 h 41 min 50 s
